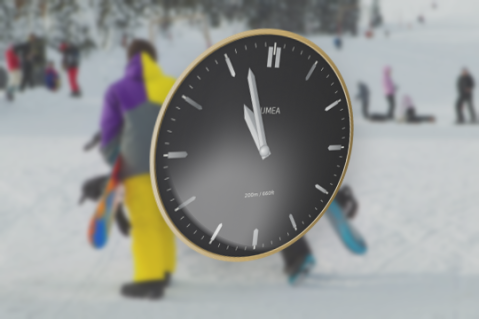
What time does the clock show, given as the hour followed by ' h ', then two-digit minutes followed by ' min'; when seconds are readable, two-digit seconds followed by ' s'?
10 h 57 min
